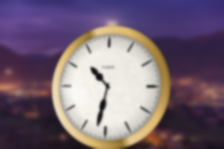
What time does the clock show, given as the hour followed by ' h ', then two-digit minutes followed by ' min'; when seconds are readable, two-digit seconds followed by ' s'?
10 h 32 min
